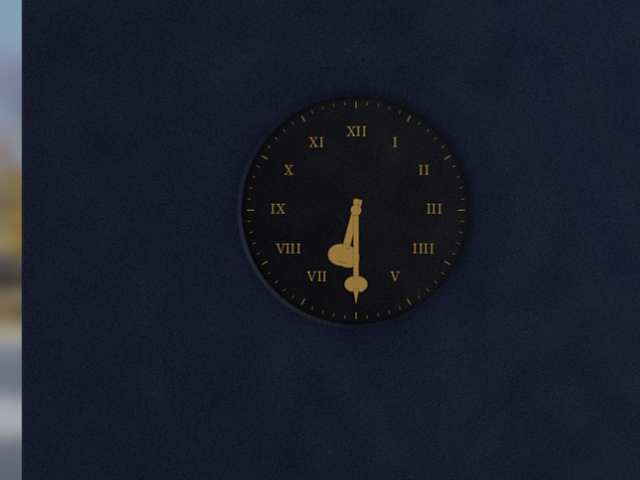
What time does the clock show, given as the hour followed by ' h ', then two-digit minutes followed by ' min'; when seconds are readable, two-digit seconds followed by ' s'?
6 h 30 min
